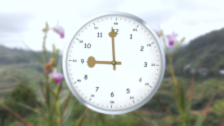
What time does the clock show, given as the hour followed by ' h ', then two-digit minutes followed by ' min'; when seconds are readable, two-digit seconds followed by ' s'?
8 h 59 min
